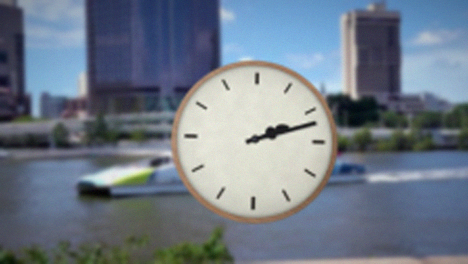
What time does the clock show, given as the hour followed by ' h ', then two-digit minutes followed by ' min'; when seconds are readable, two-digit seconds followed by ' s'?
2 h 12 min
